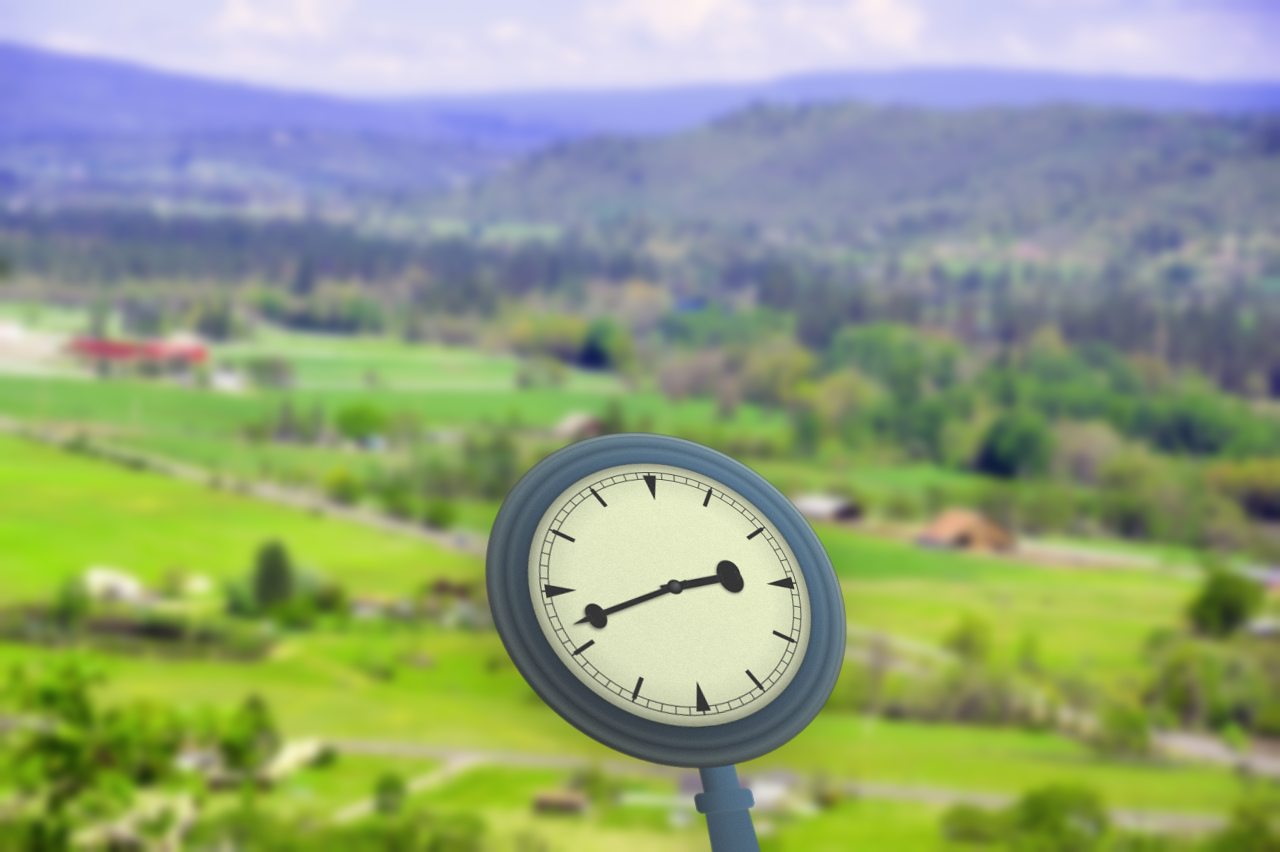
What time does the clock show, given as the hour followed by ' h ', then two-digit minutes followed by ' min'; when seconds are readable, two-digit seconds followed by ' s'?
2 h 42 min
